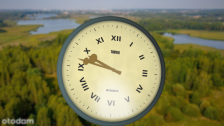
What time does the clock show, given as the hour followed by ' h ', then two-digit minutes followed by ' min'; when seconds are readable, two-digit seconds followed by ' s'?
9 h 47 min
